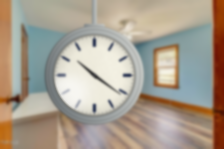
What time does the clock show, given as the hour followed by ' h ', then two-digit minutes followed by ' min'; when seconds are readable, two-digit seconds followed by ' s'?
10 h 21 min
